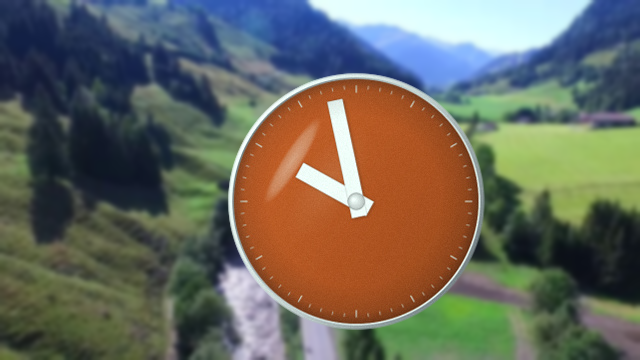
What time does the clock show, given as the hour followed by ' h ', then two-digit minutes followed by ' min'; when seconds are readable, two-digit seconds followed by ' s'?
9 h 58 min
